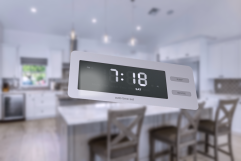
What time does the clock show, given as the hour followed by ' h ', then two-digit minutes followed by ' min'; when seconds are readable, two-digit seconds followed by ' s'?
7 h 18 min
